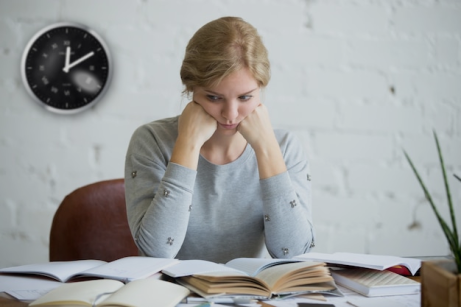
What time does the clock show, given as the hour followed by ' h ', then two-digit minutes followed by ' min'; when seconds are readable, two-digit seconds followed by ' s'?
12 h 10 min
